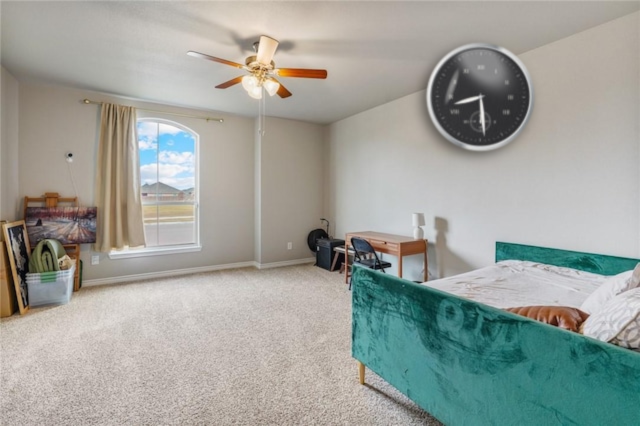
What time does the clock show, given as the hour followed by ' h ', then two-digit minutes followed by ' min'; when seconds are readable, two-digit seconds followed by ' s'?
8 h 29 min
